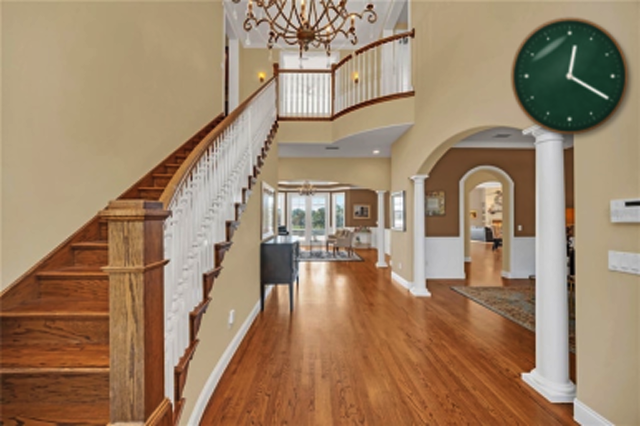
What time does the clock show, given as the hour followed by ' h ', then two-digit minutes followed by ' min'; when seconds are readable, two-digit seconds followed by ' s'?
12 h 20 min
